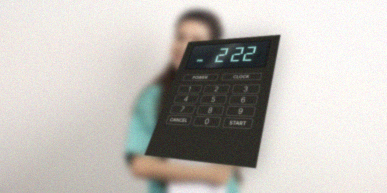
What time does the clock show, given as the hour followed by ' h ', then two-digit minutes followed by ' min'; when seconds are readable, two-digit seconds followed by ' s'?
2 h 22 min
